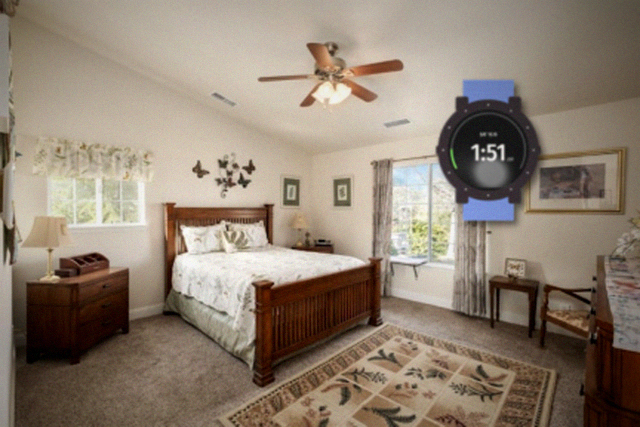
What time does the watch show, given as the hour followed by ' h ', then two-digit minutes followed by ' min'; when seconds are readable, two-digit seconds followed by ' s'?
1 h 51 min
